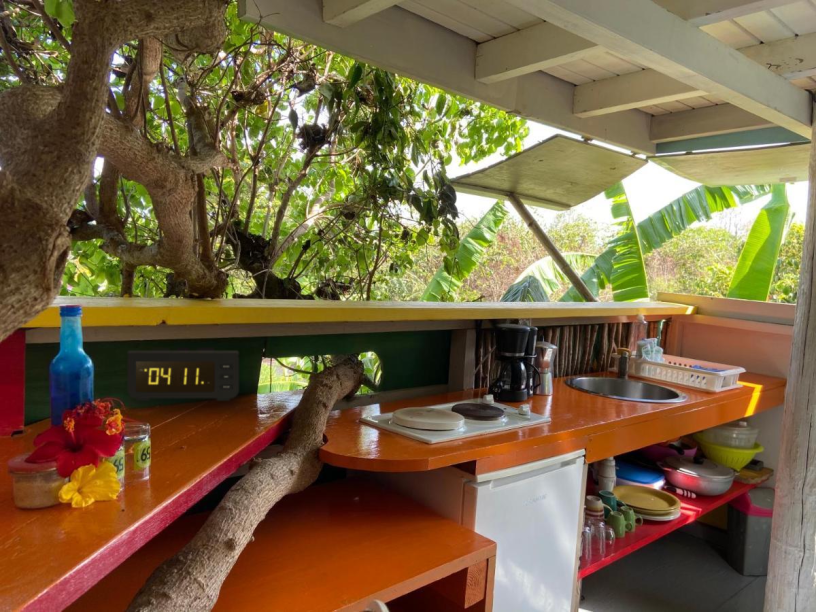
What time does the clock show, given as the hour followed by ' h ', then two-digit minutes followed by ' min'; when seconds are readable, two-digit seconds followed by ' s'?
4 h 11 min
